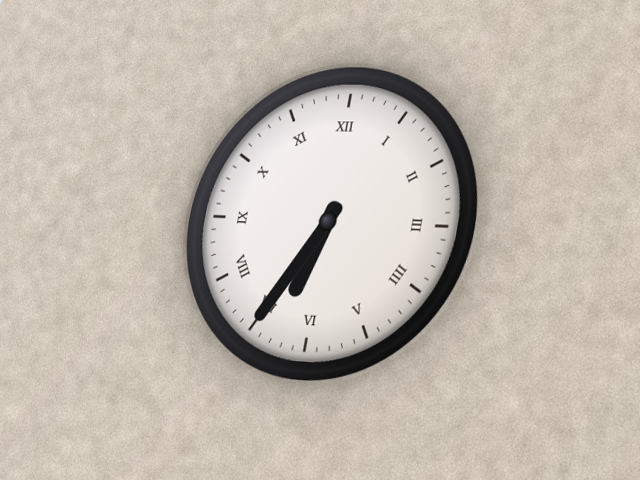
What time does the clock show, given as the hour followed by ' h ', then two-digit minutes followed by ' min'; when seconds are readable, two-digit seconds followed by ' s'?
6 h 35 min
